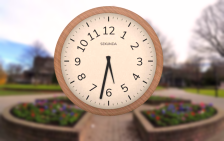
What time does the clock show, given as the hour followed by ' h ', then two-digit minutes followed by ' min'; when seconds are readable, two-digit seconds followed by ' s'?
5 h 32 min
